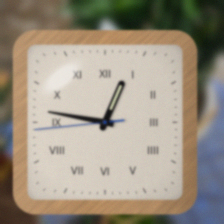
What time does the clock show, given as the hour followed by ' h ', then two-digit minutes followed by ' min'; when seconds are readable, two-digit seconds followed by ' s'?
12 h 46 min 44 s
